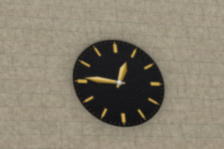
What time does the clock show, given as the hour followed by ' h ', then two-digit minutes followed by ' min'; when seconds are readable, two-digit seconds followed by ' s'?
12 h 46 min
